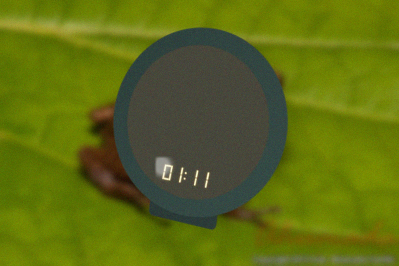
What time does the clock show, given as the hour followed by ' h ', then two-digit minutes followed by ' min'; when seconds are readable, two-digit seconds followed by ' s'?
1 h 11 min
